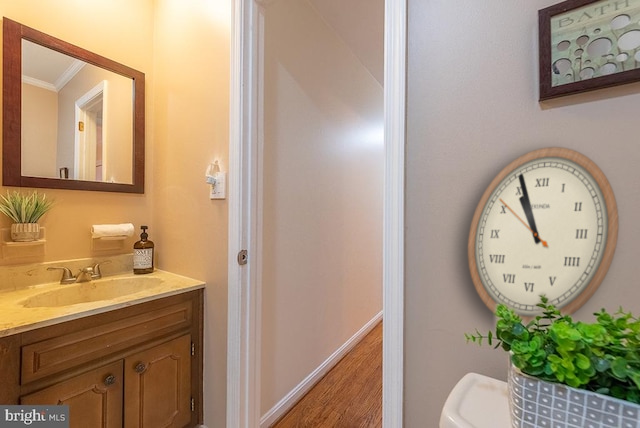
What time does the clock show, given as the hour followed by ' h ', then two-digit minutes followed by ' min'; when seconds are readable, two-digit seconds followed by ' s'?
10 h 55 min 51 s
